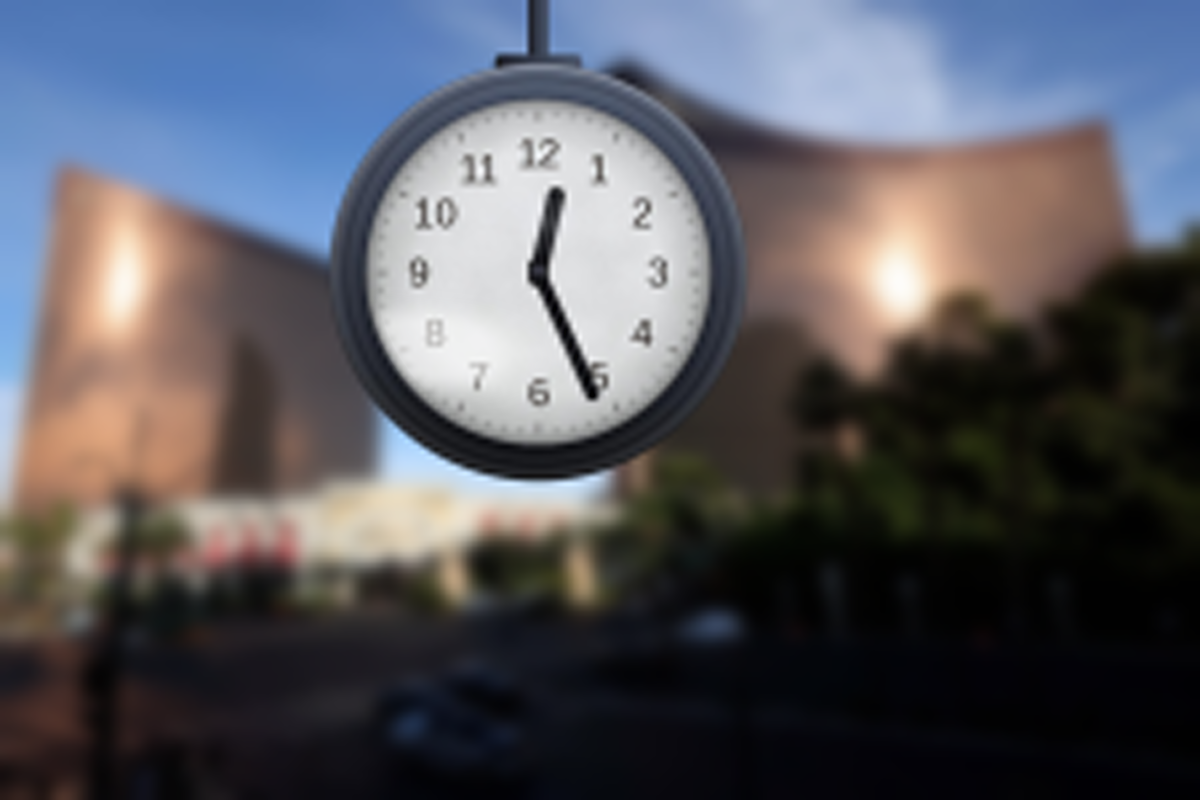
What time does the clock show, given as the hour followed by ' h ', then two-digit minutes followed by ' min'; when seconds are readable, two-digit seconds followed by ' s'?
12 h 26 min
